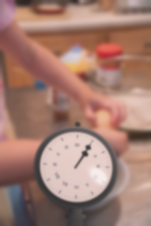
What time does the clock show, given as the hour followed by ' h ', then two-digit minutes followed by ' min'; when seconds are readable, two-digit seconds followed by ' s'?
1 h 05 min
